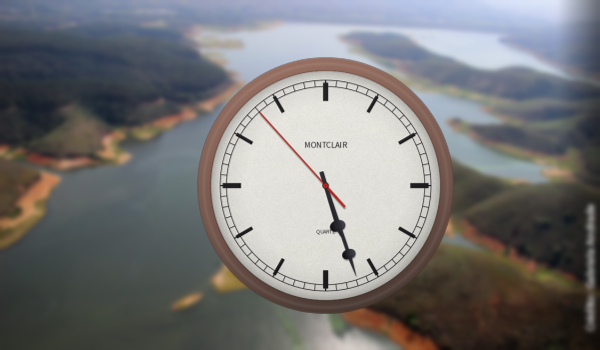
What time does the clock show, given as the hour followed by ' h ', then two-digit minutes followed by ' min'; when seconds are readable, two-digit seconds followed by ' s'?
5 h 26 min 53 s
